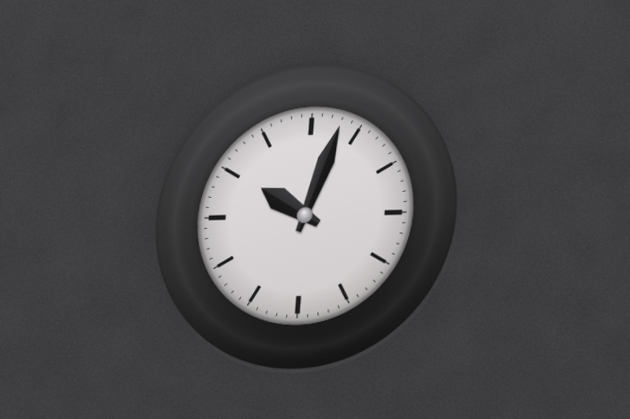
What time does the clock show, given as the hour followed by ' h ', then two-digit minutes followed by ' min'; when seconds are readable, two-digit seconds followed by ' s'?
10 h 03 min
